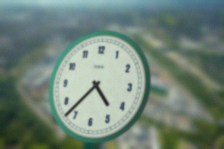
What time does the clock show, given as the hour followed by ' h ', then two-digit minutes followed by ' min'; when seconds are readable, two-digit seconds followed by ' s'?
4 h 37 min
